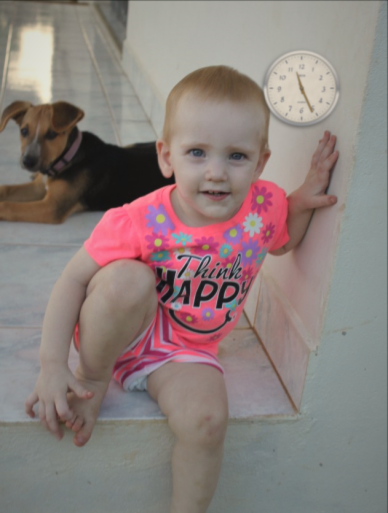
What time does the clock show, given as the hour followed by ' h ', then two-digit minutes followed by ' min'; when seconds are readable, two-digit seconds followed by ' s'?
11 h 26 min
